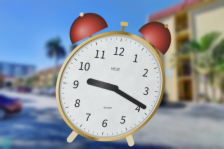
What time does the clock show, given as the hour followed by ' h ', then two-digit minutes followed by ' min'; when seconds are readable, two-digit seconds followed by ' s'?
9 h 19 min
